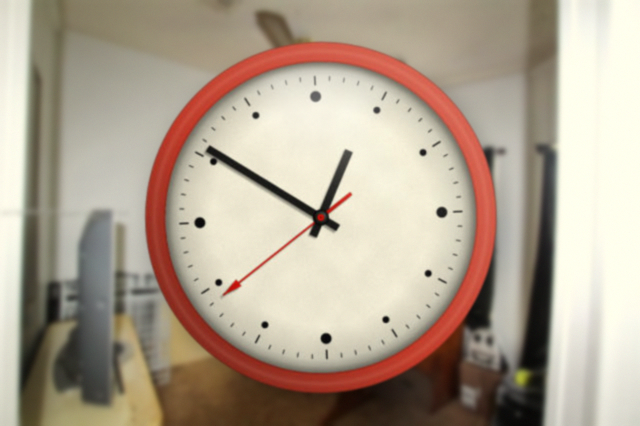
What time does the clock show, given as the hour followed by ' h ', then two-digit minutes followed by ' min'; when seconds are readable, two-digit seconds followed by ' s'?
12 h 50 min 39 s
